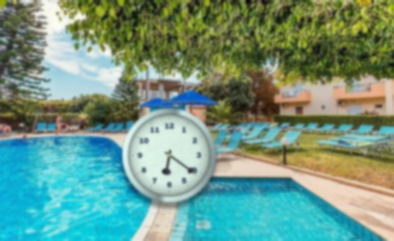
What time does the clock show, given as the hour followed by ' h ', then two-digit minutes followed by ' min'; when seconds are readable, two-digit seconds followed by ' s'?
6 h 21 min
